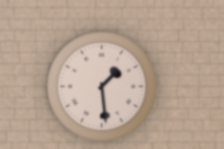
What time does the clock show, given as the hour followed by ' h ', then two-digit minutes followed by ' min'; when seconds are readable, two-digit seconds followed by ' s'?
1 h 29 min
